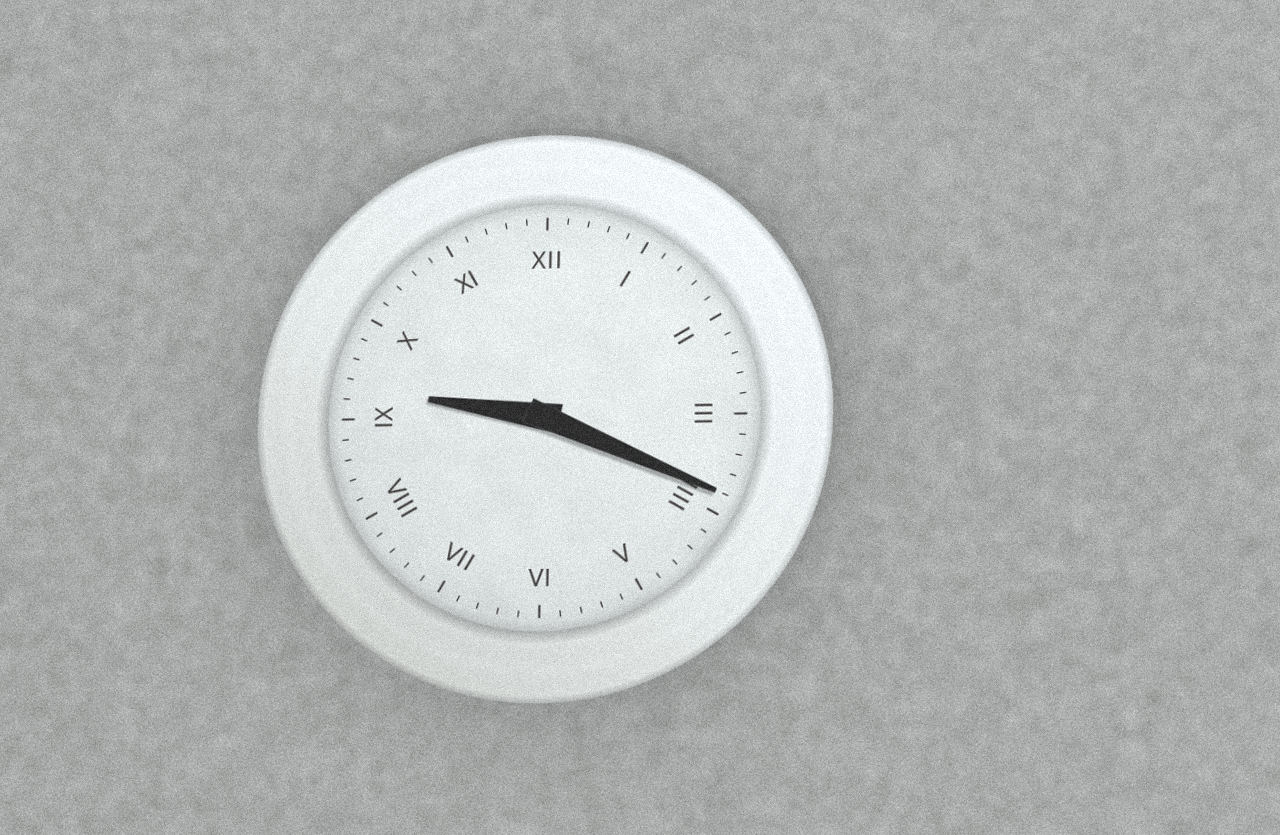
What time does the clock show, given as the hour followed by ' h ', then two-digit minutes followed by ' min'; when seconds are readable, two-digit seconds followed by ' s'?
9 h 19 min
